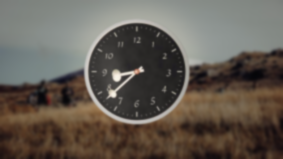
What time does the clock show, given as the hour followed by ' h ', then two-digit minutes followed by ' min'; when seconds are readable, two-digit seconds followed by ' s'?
8 h 38 min
